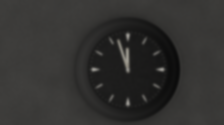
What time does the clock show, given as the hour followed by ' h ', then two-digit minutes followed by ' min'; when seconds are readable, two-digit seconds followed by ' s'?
11 h 57 min
